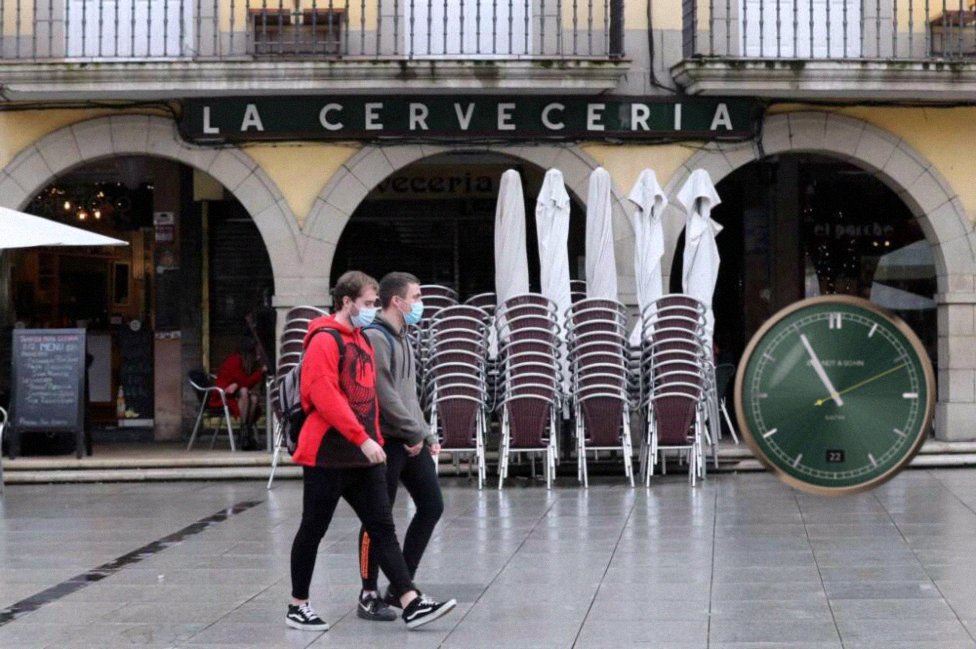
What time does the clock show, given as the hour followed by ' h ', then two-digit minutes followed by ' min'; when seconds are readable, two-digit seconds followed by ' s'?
10 h 55 min 11 s
